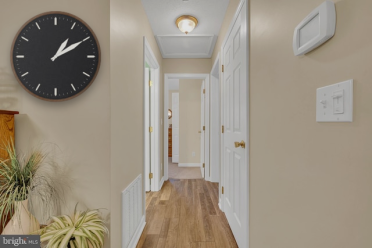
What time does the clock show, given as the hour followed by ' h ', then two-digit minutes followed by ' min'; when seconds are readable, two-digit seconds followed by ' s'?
1 h 10 min
